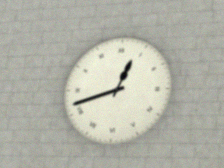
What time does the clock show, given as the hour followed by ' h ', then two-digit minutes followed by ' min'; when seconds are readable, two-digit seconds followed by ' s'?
12 h 42 min
